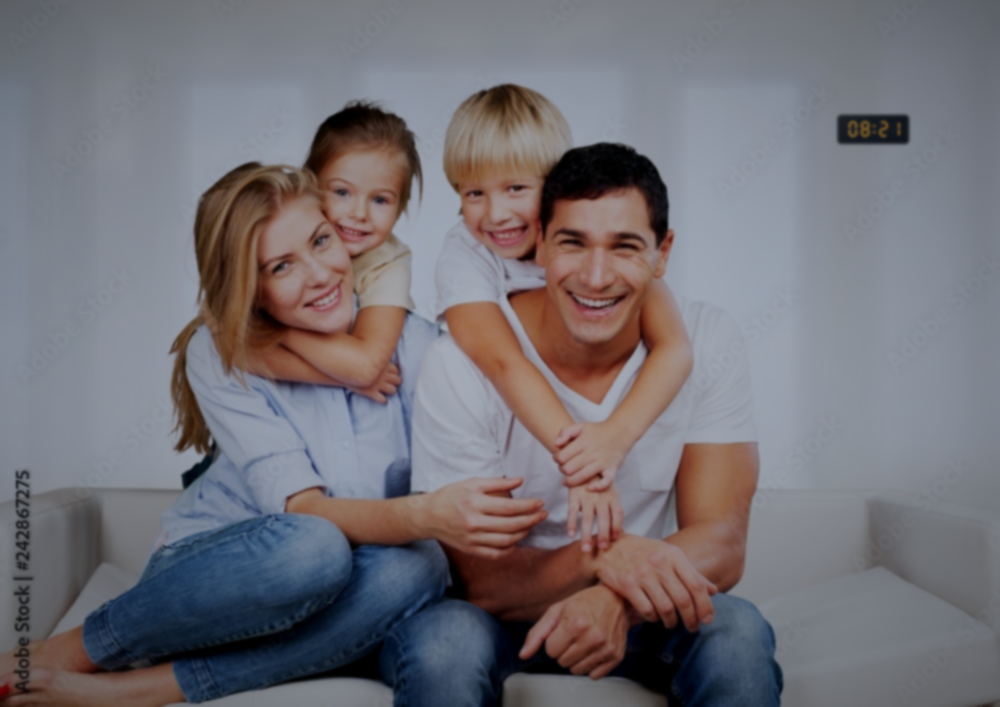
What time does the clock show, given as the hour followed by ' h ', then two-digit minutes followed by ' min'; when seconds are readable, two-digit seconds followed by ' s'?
8 h 21 min
